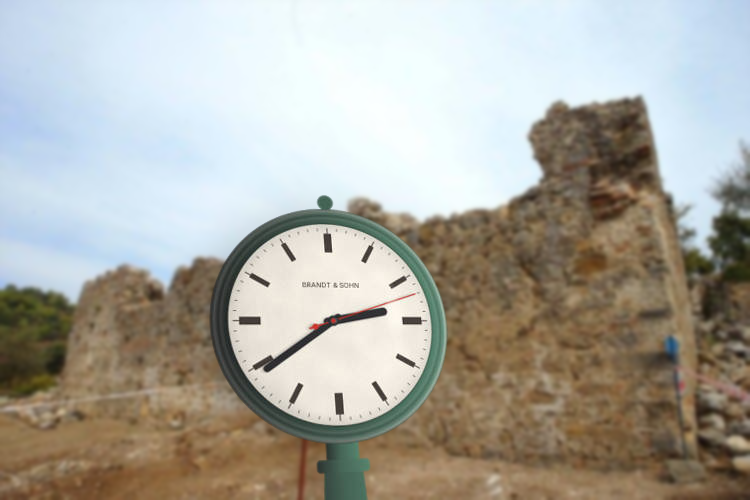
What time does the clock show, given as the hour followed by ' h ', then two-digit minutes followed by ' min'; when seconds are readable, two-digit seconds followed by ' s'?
2 h 39 min 12 s
